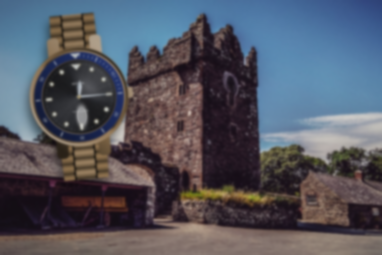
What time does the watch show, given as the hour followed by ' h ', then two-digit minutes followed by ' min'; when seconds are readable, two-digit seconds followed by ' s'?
12 h 15 min
